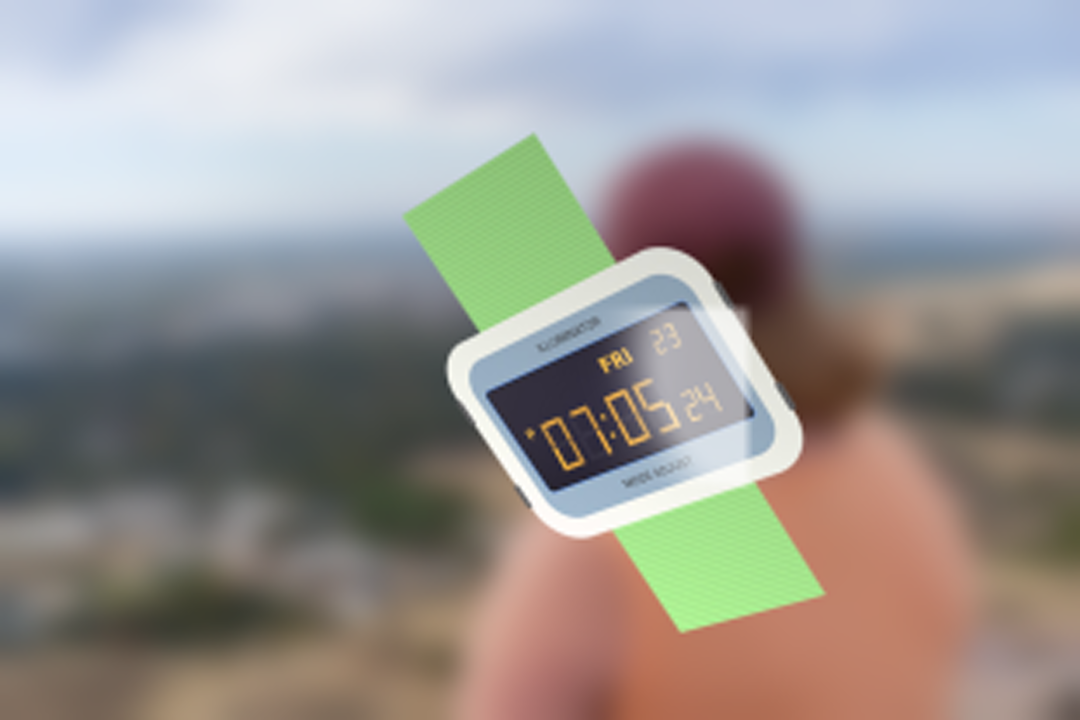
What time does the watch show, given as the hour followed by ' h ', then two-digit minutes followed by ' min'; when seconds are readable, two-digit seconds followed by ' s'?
7 h 05 min 24 s
